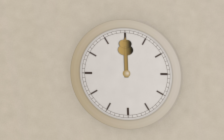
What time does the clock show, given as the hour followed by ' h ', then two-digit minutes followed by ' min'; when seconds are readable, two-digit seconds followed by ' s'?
12 h 00 min
